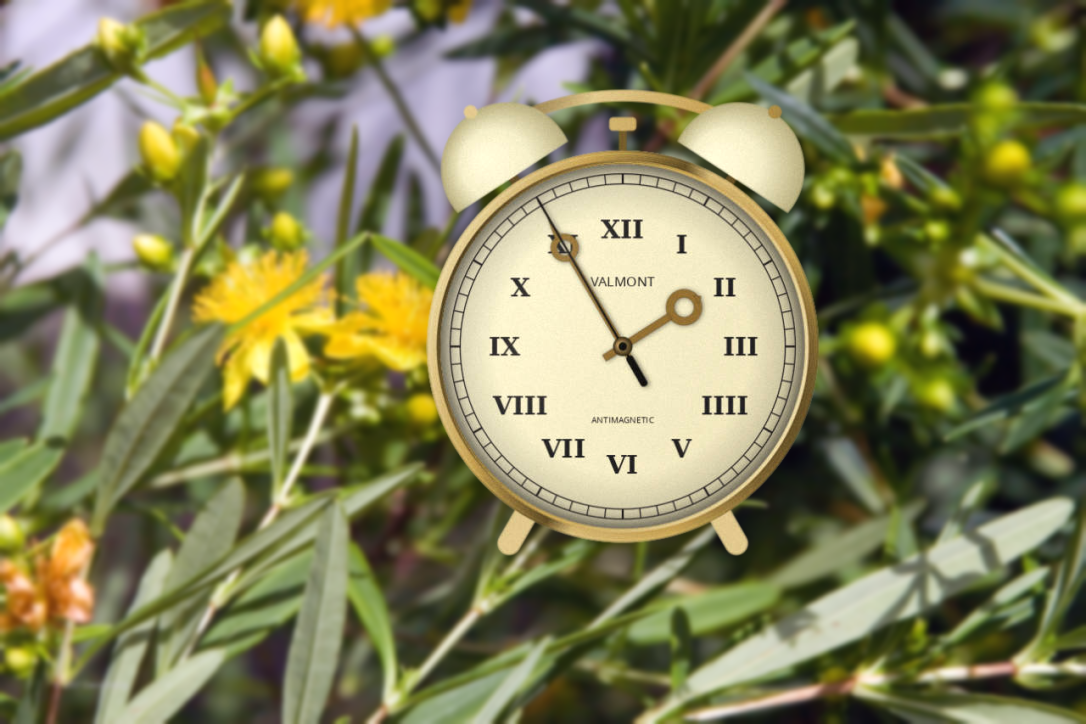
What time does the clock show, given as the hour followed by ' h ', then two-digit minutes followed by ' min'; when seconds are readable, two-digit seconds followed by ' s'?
1 h 54 min 55 s
